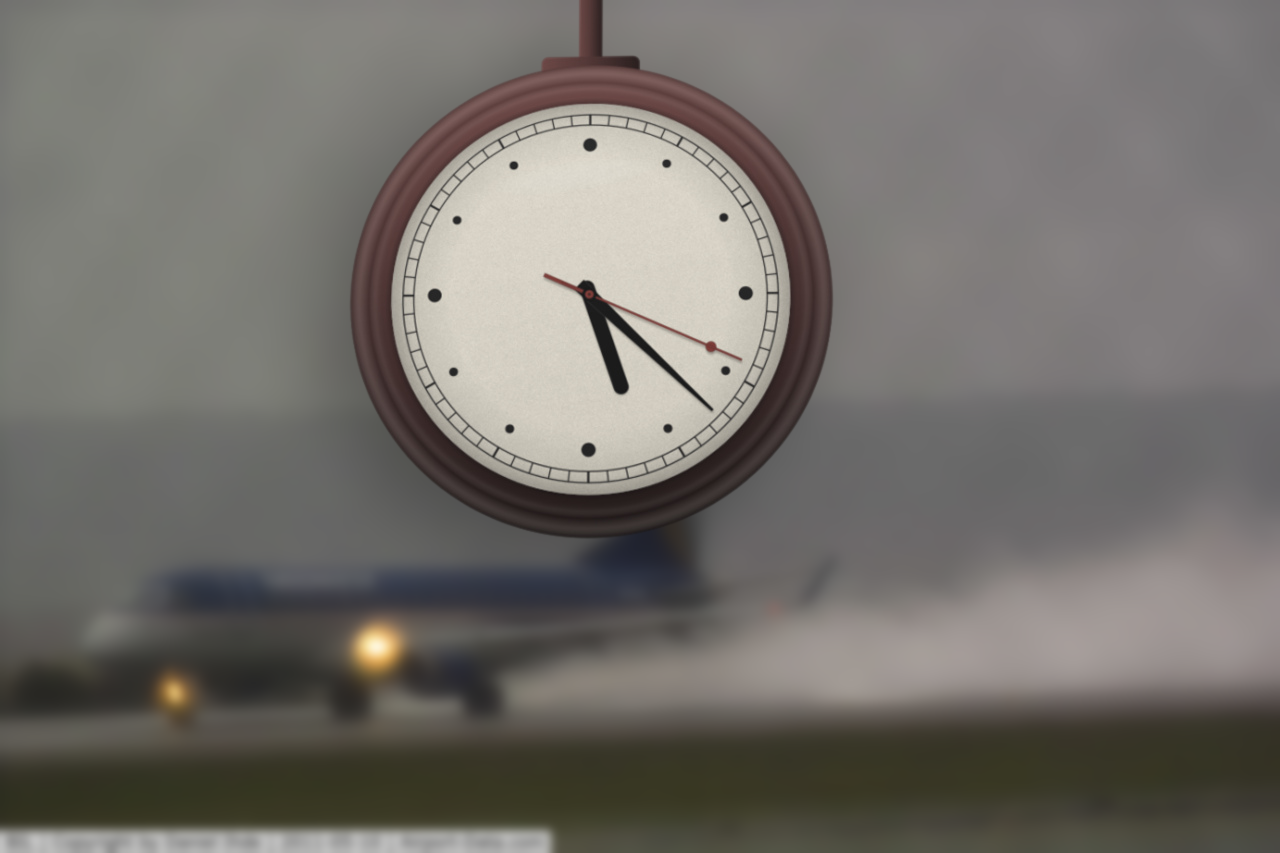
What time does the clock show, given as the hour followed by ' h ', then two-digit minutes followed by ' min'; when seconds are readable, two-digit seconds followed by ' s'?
5 h 22 min 19 s
